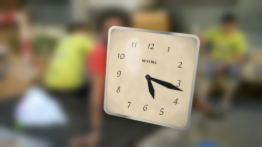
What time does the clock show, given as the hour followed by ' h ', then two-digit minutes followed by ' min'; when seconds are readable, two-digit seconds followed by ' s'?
5 h 17 min
